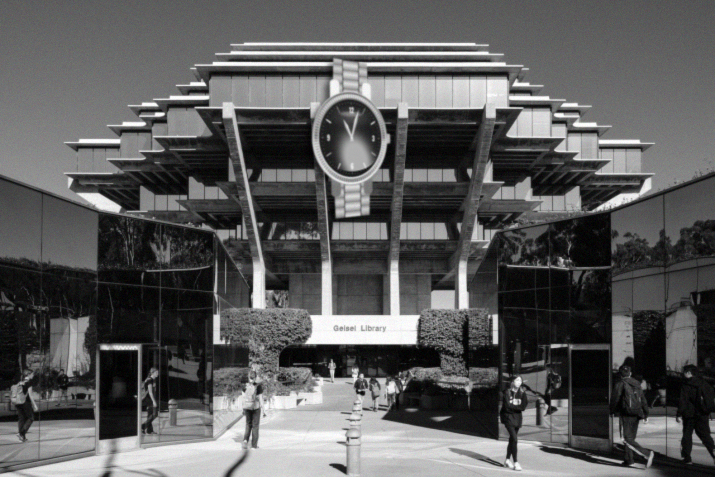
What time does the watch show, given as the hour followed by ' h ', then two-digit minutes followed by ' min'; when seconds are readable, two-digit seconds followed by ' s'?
11 h 03 min
